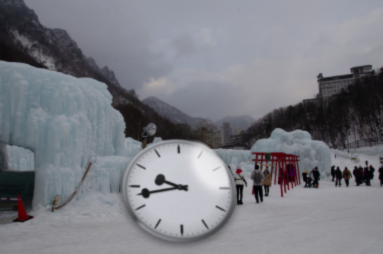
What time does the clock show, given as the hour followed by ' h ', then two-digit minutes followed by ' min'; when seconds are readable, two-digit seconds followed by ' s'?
9 h 43 min
